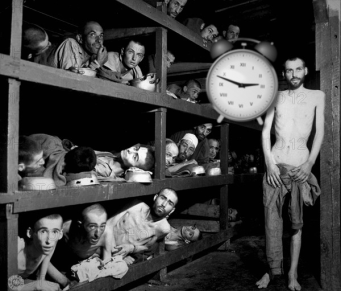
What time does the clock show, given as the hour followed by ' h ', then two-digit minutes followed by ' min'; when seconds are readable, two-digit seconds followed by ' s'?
2 h 48 min
